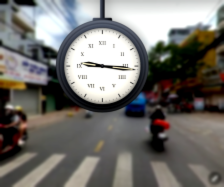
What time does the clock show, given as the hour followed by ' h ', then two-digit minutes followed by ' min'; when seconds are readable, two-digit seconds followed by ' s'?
9 h 16 min
